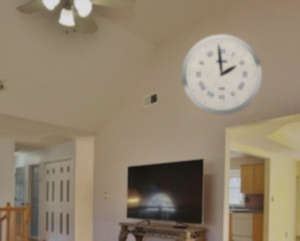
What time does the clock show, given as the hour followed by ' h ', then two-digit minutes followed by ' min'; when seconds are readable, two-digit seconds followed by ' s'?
1 h 59 min
